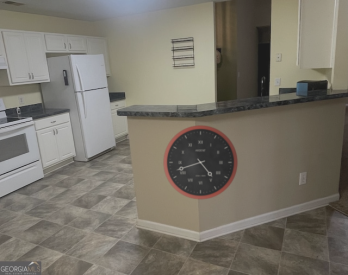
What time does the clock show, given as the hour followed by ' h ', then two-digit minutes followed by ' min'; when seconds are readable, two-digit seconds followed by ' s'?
4 h 42 min
